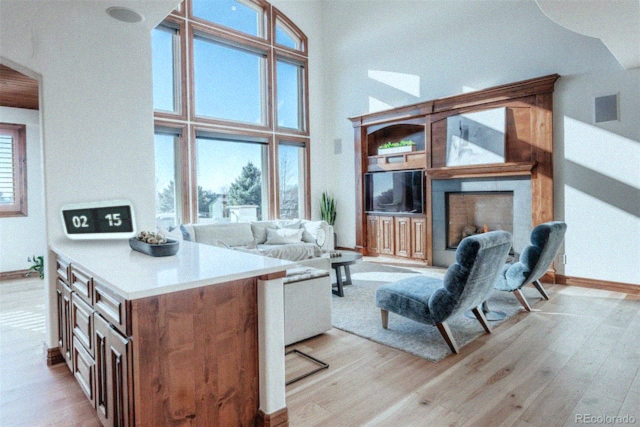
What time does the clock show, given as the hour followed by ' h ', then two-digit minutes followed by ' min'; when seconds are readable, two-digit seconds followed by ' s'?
2 h 15 min
